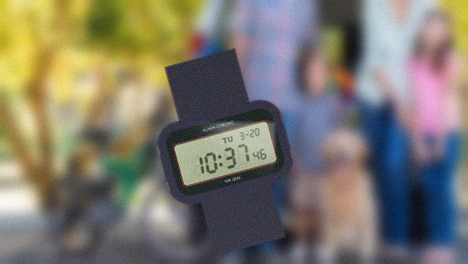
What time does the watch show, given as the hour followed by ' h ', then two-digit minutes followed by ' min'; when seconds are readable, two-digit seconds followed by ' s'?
10 h 37 min 46 s
